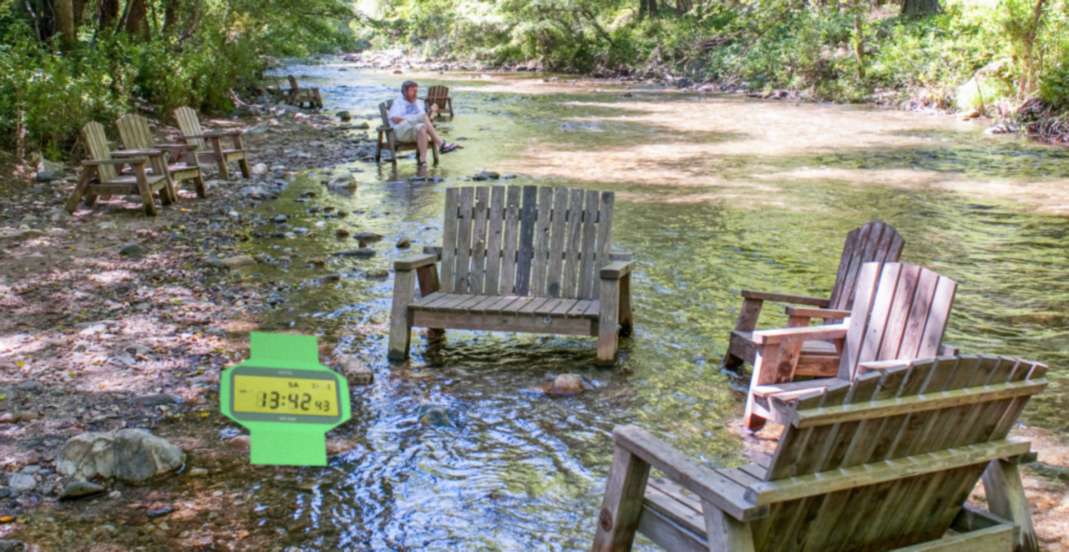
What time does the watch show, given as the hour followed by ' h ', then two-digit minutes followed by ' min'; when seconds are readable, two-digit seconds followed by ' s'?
13 h 42 min 43 s
